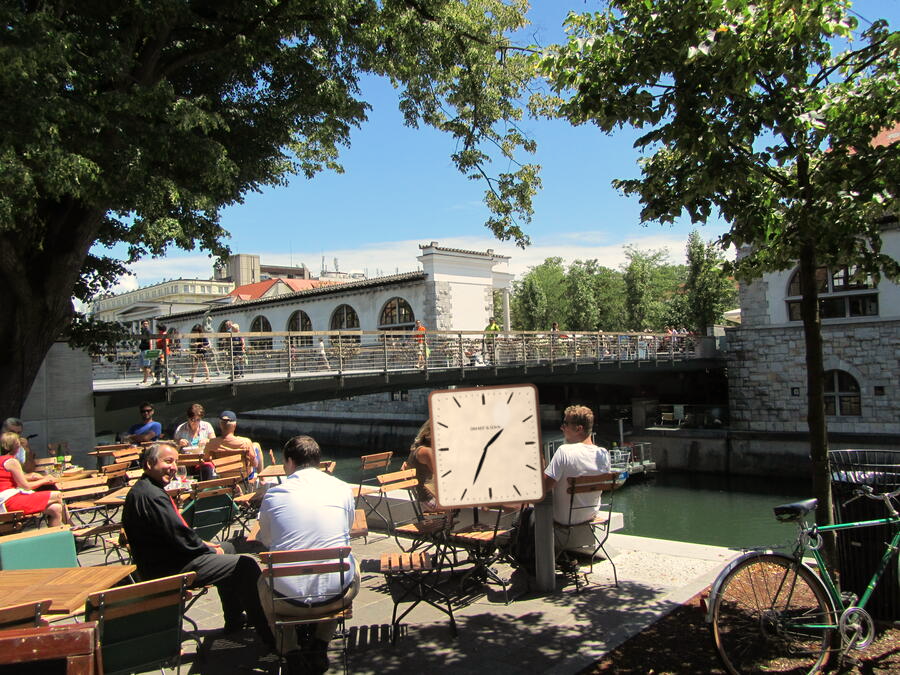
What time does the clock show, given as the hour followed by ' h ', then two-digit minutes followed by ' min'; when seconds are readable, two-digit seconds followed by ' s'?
1 h 34 min
